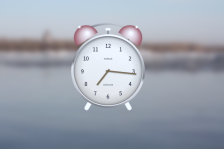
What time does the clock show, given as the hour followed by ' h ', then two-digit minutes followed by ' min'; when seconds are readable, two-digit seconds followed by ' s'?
7 h 16 min
